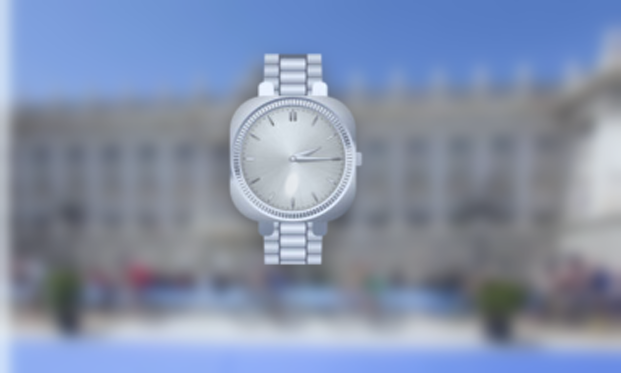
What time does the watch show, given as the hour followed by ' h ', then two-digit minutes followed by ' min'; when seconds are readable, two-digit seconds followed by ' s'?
2 h 15 min
